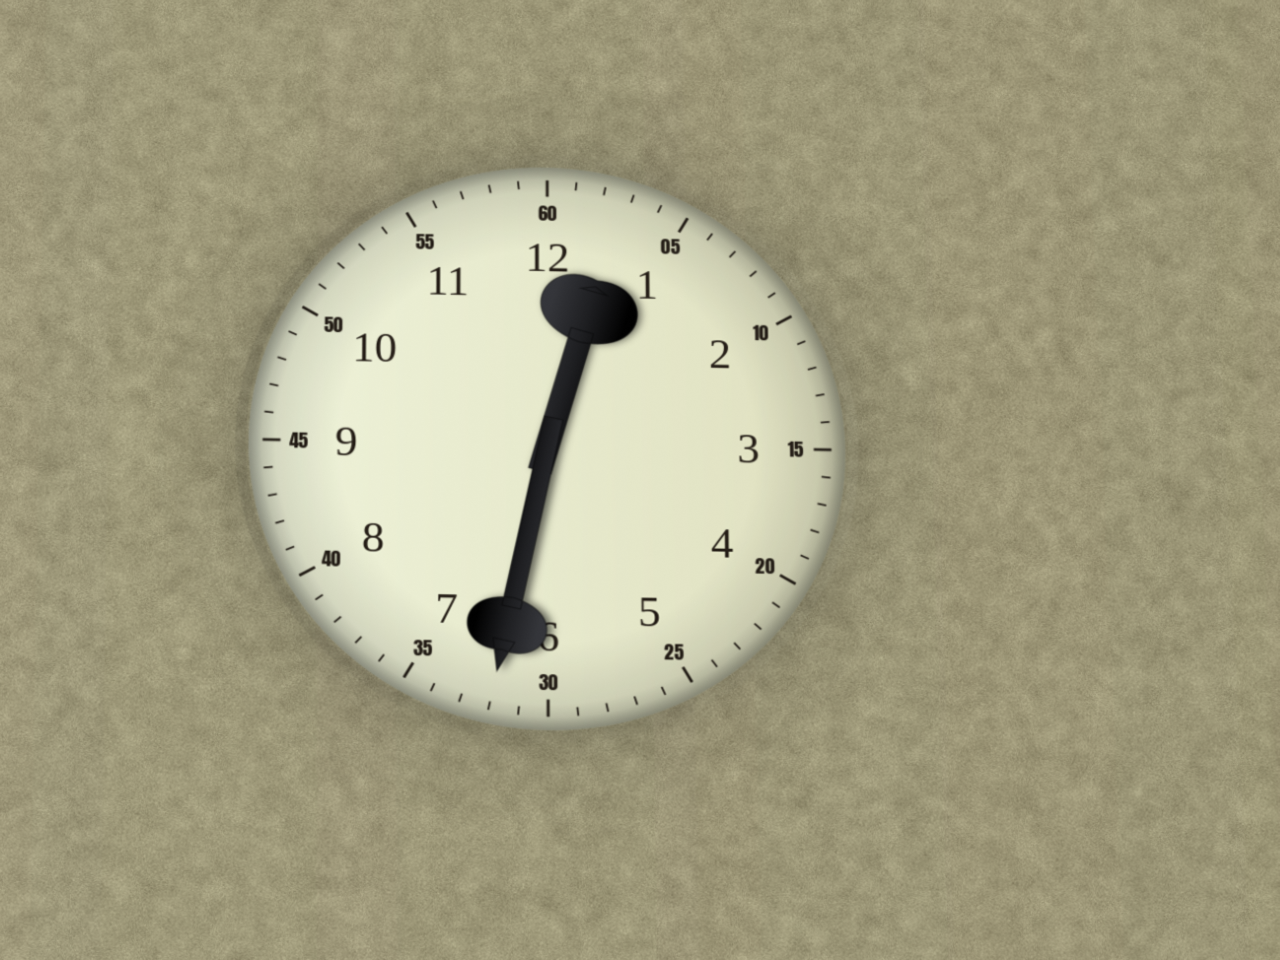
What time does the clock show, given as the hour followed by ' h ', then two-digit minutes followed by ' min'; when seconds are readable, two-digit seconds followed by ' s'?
12 h 32 min
